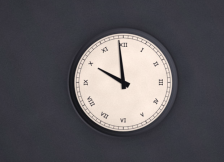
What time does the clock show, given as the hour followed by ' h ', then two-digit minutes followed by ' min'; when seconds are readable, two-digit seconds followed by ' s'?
9 h 59 min
